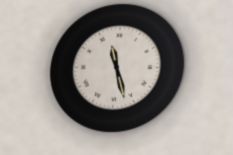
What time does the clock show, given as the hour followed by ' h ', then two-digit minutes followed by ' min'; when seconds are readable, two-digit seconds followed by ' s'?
11 h 27 min
